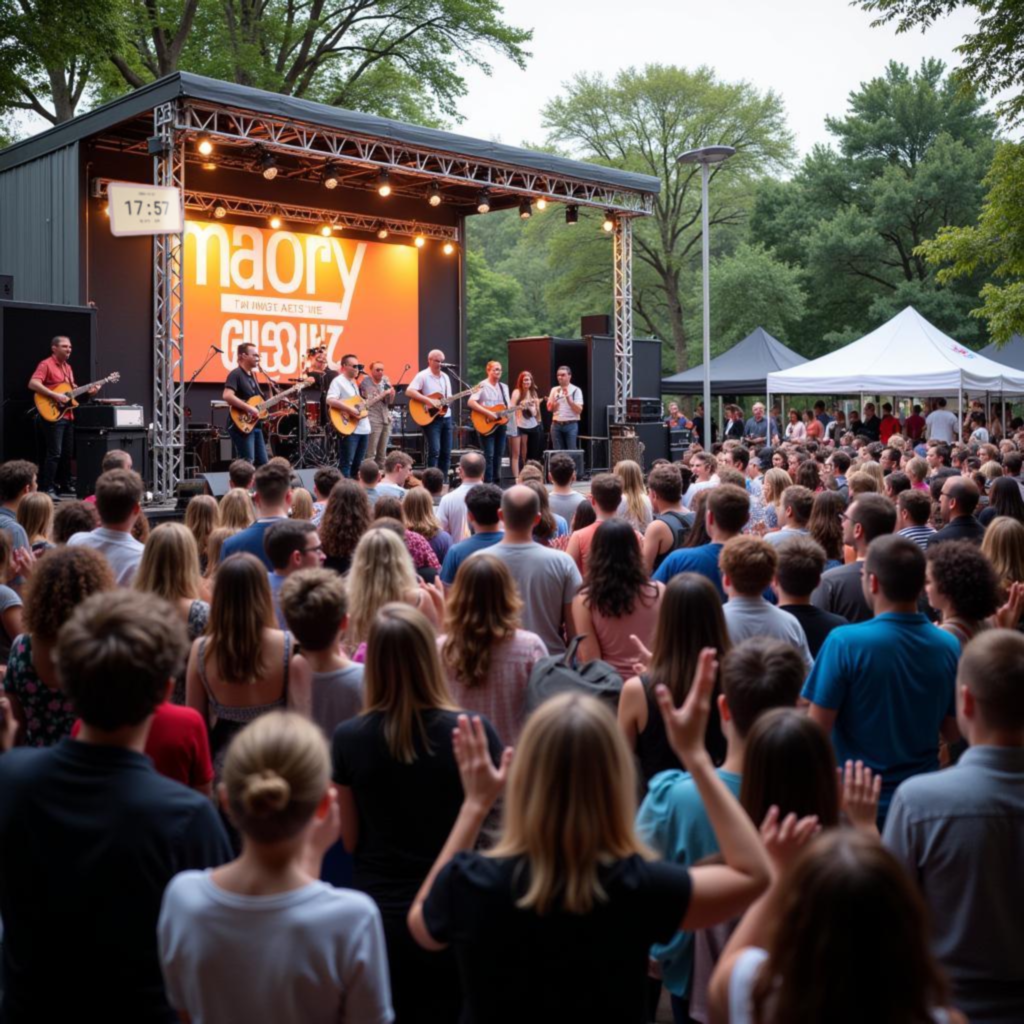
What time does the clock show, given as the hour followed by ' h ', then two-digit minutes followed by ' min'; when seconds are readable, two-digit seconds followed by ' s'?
17 h 57 min
